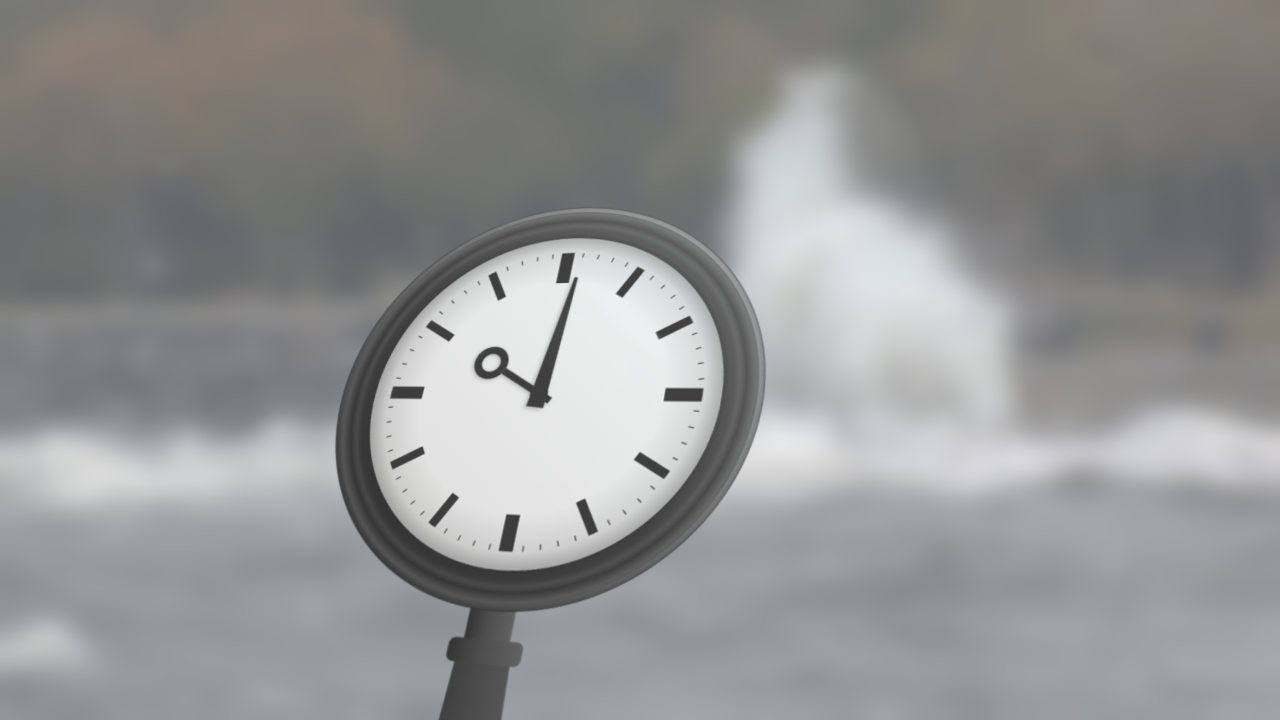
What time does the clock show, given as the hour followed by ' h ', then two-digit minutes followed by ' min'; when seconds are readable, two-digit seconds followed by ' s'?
10 h 01 min
